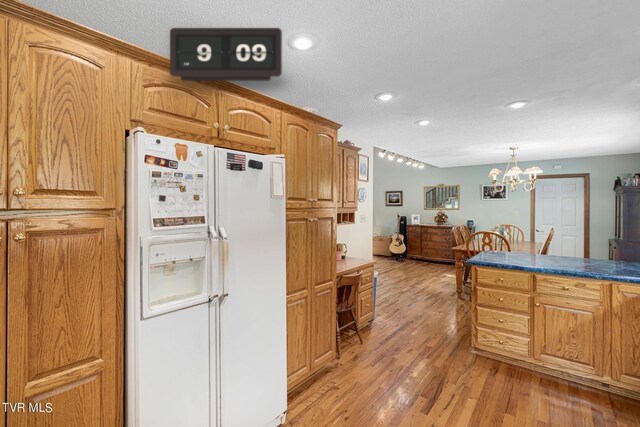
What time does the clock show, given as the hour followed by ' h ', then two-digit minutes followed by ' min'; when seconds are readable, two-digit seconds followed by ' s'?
9 h 09 min
